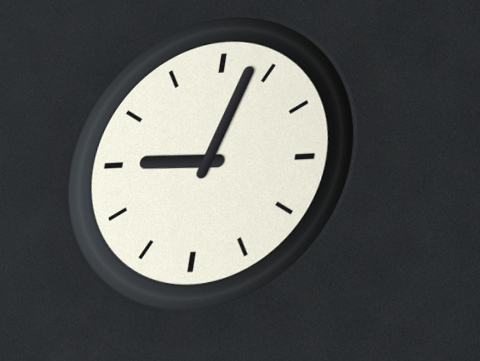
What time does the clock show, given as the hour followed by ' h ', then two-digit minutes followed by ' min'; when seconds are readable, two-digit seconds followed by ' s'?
9 h 03 min
